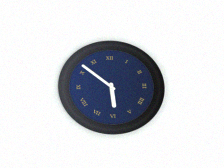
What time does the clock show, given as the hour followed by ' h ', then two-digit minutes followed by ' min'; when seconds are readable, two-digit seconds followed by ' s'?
5 h 52 min
